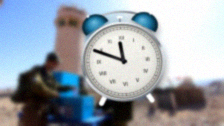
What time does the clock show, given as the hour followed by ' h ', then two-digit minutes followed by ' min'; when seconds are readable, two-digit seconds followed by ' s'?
11 h 49 min
